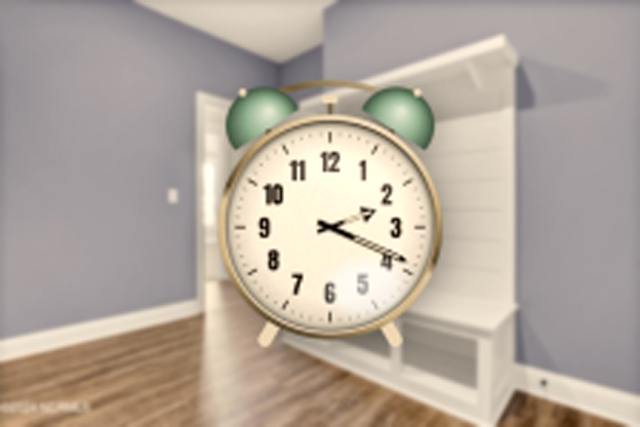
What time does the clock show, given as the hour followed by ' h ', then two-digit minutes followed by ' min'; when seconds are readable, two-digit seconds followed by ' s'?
2 h 19 min
